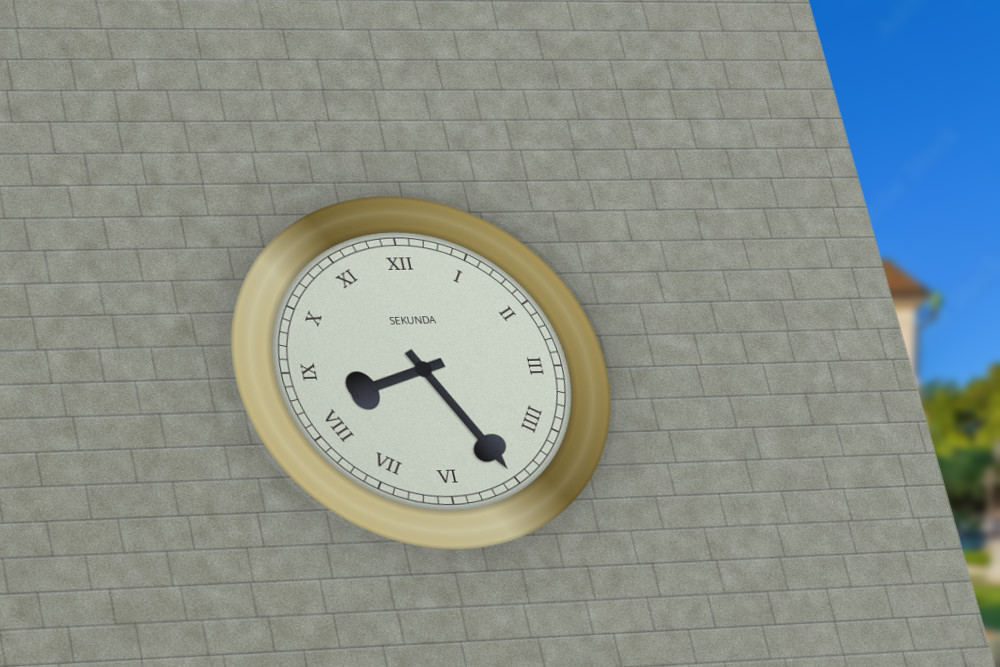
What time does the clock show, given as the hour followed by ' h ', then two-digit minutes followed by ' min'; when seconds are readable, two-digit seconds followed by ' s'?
8 h 25 min
